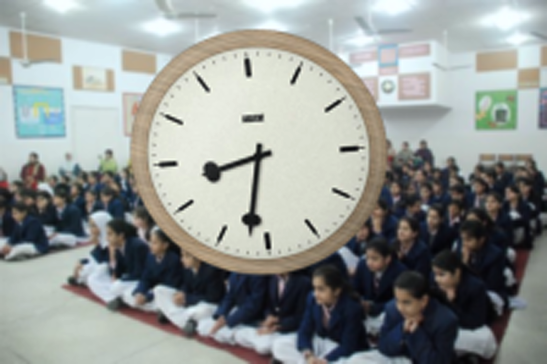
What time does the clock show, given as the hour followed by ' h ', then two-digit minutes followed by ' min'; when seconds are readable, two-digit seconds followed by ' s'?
8 h 32 min
